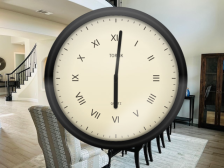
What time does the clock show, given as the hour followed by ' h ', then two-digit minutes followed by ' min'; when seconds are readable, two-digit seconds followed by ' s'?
6 h 01 min
